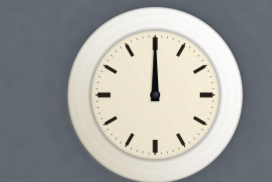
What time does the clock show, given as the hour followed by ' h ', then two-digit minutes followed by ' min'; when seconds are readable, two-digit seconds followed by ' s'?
12 h 00 min
